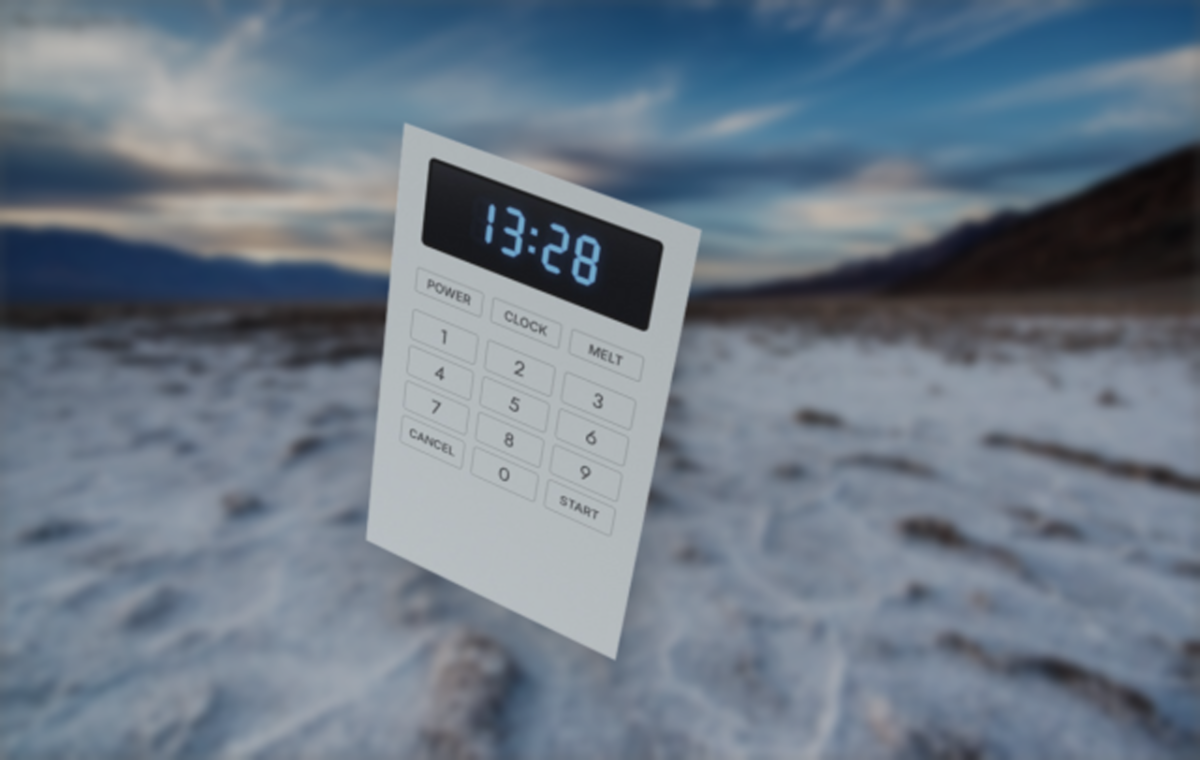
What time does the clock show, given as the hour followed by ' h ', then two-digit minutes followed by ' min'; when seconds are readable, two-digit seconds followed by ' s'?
13 h 28 min
